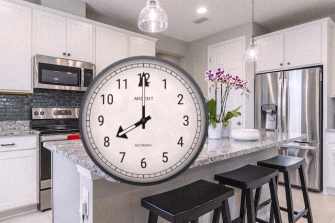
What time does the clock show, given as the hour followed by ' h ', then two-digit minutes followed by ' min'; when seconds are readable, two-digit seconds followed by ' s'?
8 h 00 min
